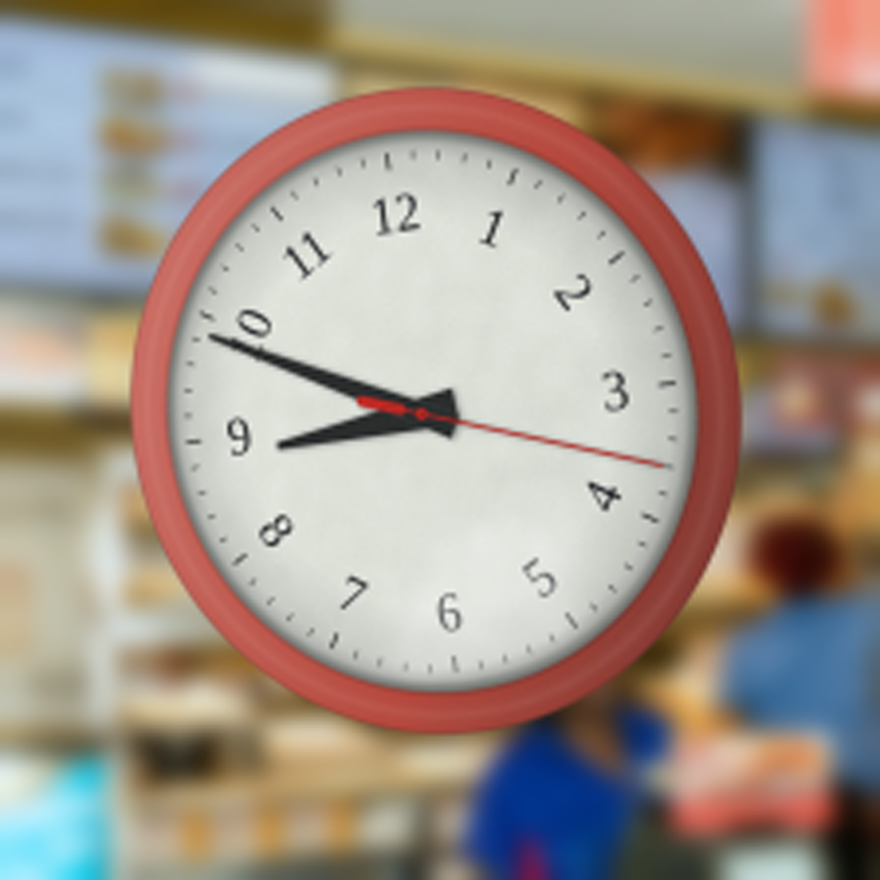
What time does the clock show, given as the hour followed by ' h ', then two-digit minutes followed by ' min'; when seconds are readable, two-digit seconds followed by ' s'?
8 h 49 min 18 s
